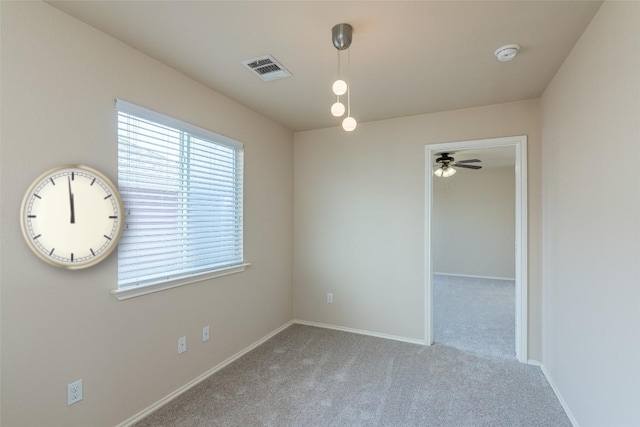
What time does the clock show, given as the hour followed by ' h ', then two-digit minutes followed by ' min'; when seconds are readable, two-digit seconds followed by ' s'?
11 h 59 min
